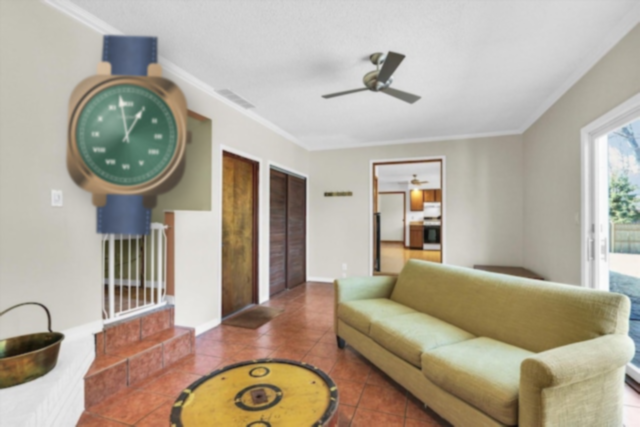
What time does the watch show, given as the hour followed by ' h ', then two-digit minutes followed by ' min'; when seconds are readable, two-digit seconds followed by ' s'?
12 h 58 min
